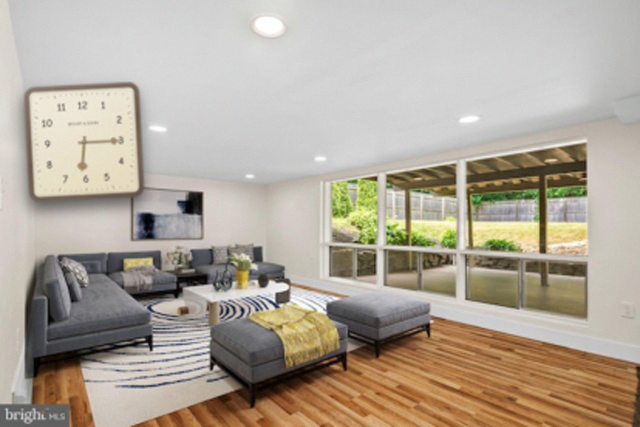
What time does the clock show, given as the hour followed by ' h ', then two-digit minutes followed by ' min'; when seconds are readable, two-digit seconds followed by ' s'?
6 h 15 min
